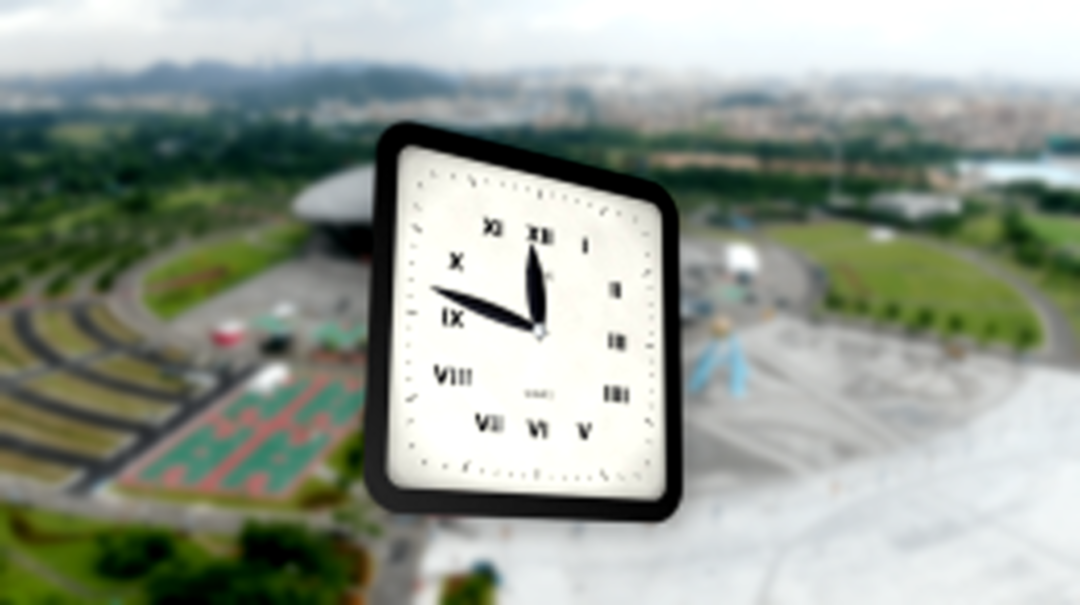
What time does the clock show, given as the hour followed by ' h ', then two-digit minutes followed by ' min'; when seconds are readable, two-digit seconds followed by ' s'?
11 h 47 min
